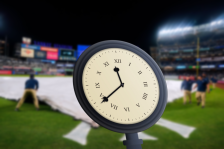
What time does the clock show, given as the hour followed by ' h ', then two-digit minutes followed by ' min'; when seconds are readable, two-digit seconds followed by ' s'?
11 h 39 min
